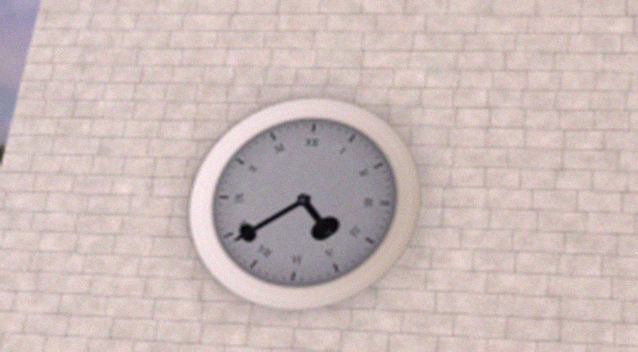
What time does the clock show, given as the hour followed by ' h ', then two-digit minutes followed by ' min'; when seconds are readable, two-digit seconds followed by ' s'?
4 h 39 min
